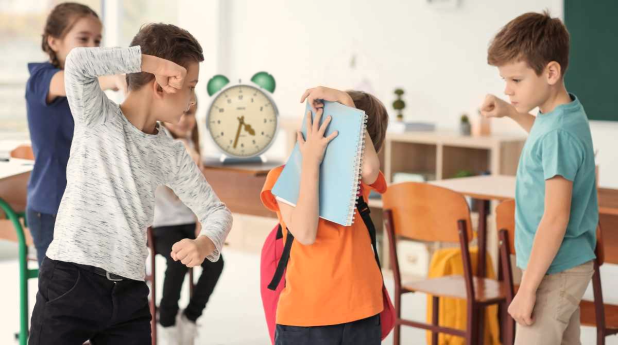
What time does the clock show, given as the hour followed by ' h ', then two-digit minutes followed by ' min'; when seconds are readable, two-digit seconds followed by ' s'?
4 h 33 min
